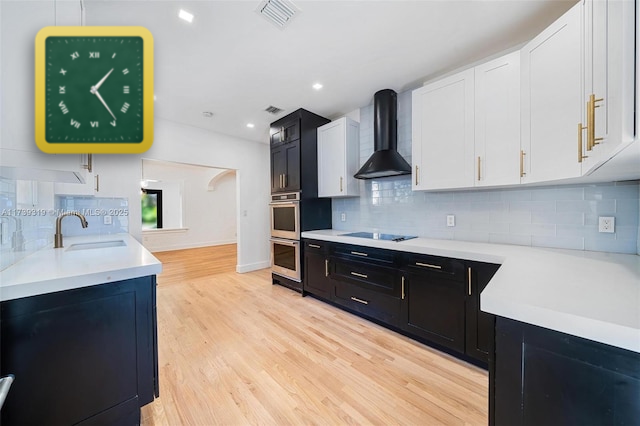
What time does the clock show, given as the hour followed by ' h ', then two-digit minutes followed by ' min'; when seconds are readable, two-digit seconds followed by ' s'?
1 h 24 min
